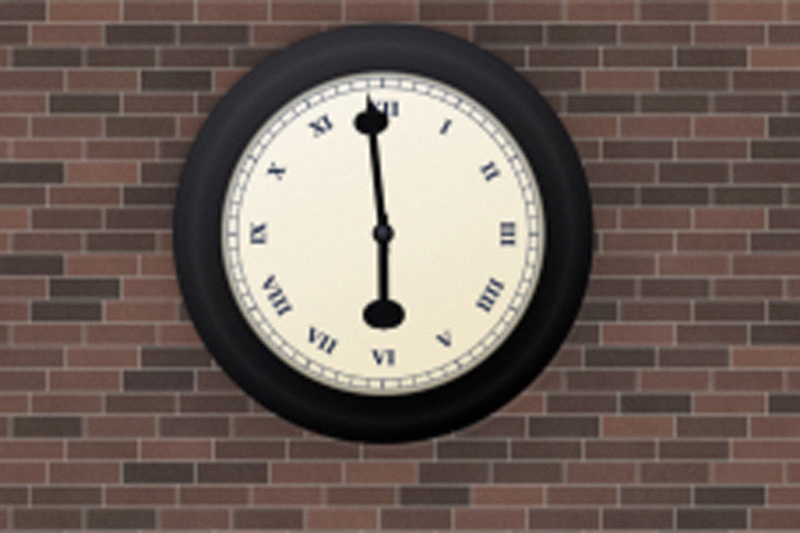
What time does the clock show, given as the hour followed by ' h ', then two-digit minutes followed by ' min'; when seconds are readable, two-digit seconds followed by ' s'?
5 h 59 min
